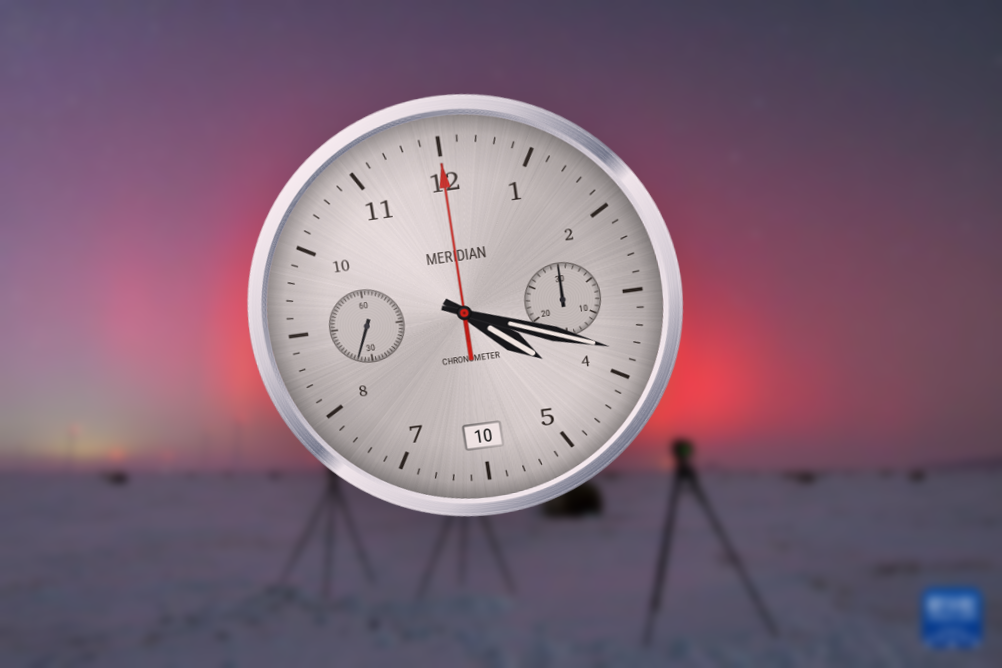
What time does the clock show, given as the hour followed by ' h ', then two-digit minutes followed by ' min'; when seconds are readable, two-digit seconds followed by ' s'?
4 h 18 min 34 s
